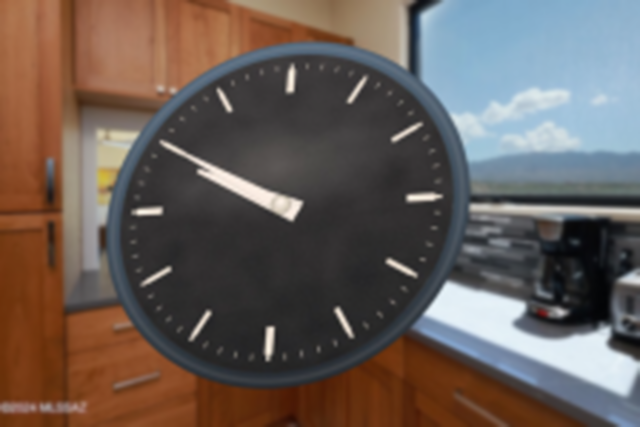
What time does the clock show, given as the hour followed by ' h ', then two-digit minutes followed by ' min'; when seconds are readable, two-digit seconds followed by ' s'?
9 h 50 min
